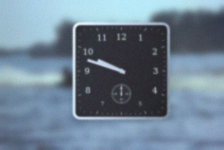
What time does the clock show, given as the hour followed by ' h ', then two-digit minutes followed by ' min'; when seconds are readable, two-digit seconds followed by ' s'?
9 h 48 min
